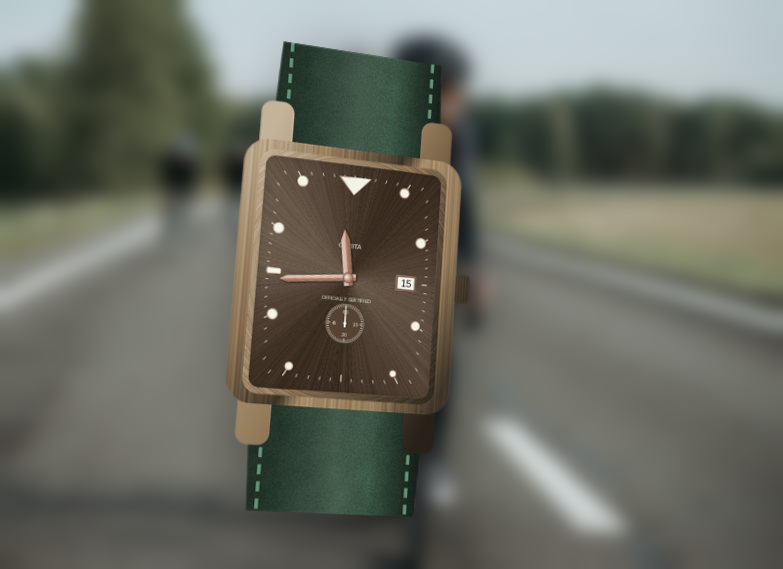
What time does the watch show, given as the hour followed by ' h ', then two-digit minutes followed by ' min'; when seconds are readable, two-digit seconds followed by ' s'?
11 h 44 min
